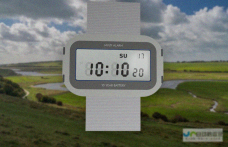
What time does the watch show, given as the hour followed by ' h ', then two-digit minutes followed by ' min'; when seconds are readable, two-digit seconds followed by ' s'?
10 h 10 min 20 s
